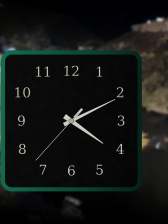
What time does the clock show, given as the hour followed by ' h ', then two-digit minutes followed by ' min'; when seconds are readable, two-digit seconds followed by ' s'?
4 h 10 min 37 s
